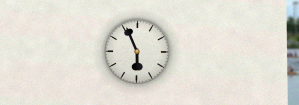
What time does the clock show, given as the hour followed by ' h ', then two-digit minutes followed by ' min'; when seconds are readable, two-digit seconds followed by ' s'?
5 h 56 min
